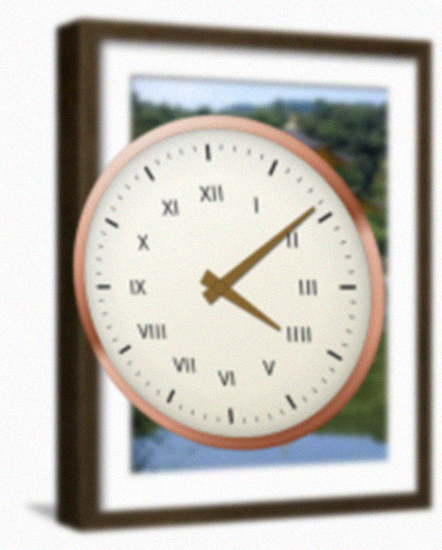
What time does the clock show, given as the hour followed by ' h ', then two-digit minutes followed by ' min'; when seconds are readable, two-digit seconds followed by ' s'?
4 h 09 min
